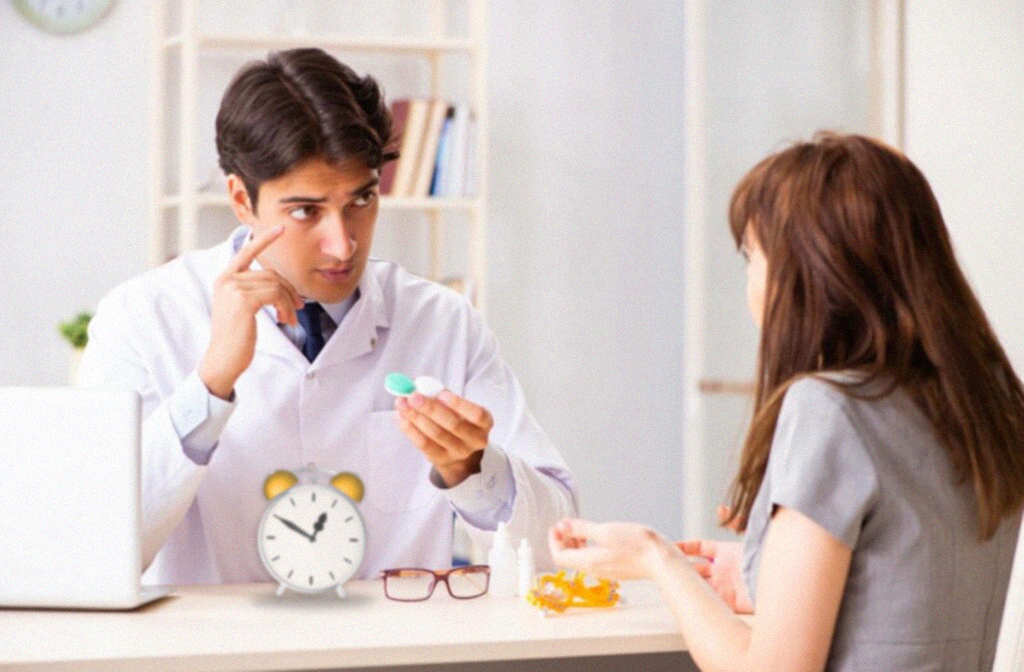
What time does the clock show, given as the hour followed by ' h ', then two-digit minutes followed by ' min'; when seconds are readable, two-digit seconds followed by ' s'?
12 h 50 min
